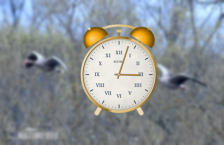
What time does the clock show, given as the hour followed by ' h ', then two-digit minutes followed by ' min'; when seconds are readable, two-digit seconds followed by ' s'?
3 h 03 min
